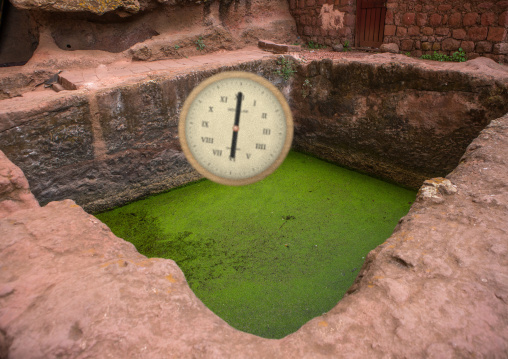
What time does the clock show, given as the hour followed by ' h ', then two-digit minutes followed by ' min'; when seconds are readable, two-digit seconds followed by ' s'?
6 h 00 min
